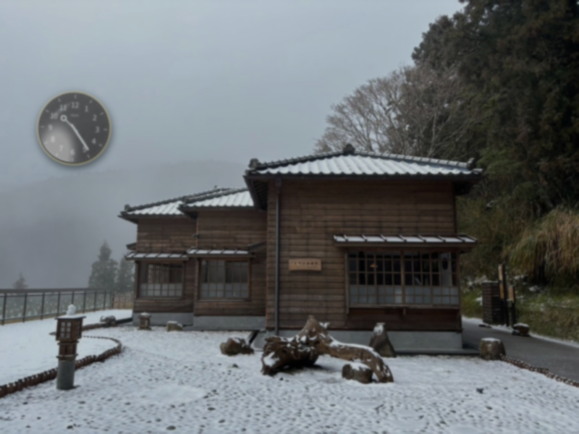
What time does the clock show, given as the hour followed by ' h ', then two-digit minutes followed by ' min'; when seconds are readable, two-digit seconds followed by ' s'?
10 h 24 min
